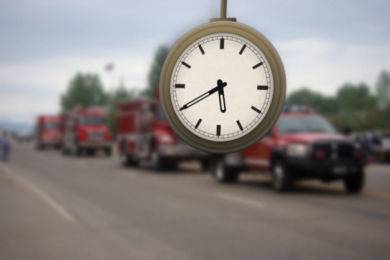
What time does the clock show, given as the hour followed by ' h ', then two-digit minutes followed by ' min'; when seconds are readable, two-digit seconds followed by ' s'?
5 h 40 min
